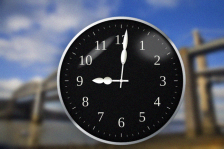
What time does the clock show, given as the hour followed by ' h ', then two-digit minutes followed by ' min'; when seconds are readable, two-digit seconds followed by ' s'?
9 h 01 min
